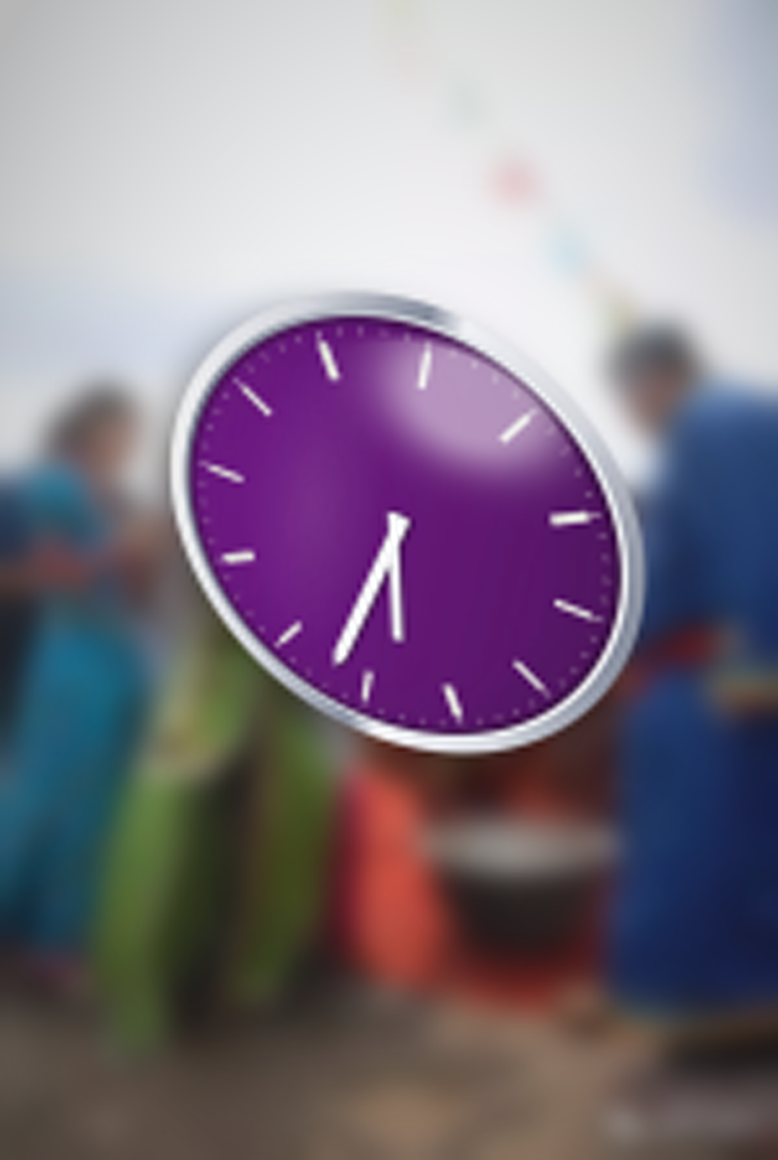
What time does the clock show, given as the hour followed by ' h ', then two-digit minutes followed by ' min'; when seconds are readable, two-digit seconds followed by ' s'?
6 h 37 min
